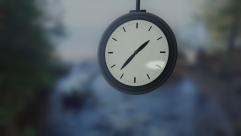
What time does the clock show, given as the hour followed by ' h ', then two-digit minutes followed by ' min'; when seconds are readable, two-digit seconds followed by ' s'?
1 h 37 min
